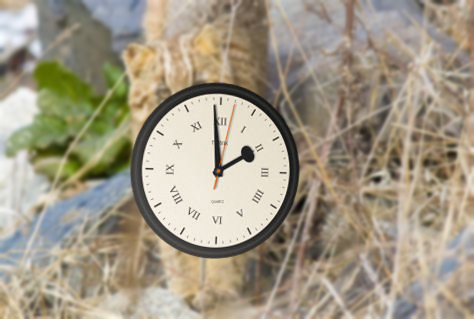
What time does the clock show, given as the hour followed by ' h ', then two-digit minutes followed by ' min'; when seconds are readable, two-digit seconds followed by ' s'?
1 h 59 min 02 s
